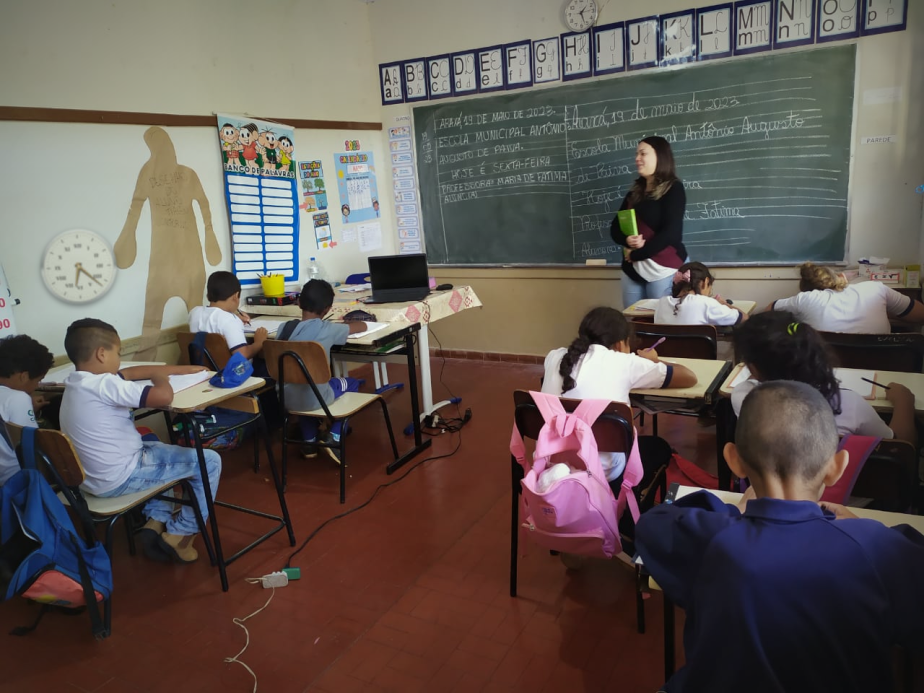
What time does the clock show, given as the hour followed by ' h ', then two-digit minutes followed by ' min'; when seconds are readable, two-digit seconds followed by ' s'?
6 h 22 min
